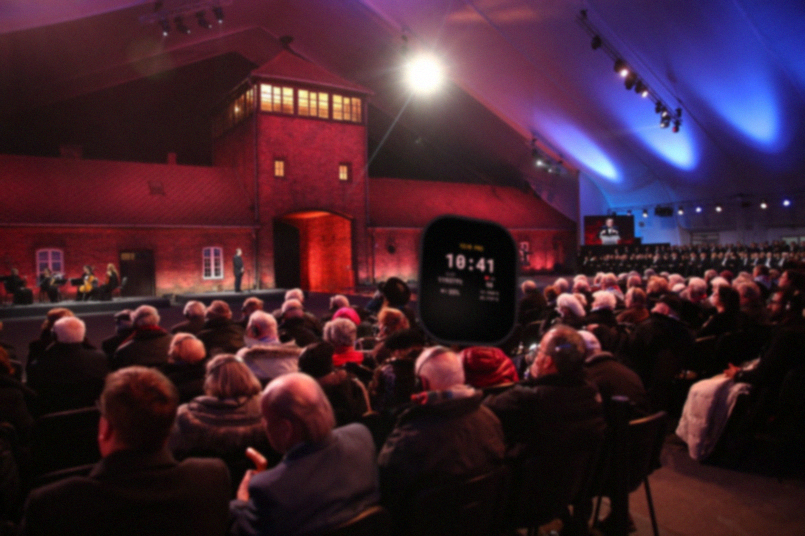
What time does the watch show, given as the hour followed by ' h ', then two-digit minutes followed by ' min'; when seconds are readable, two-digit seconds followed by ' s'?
10 h 41 min
